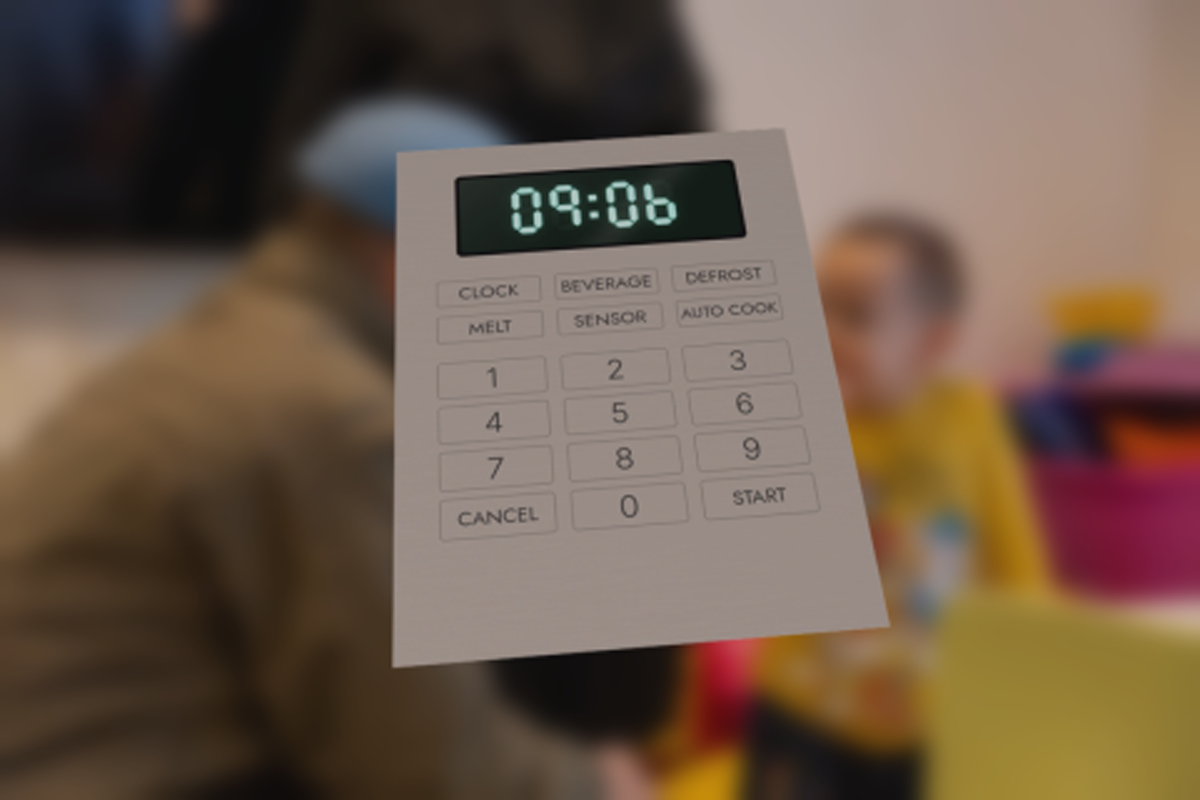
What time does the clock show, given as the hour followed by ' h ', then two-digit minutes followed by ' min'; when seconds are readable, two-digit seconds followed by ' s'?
9 h 06 min
